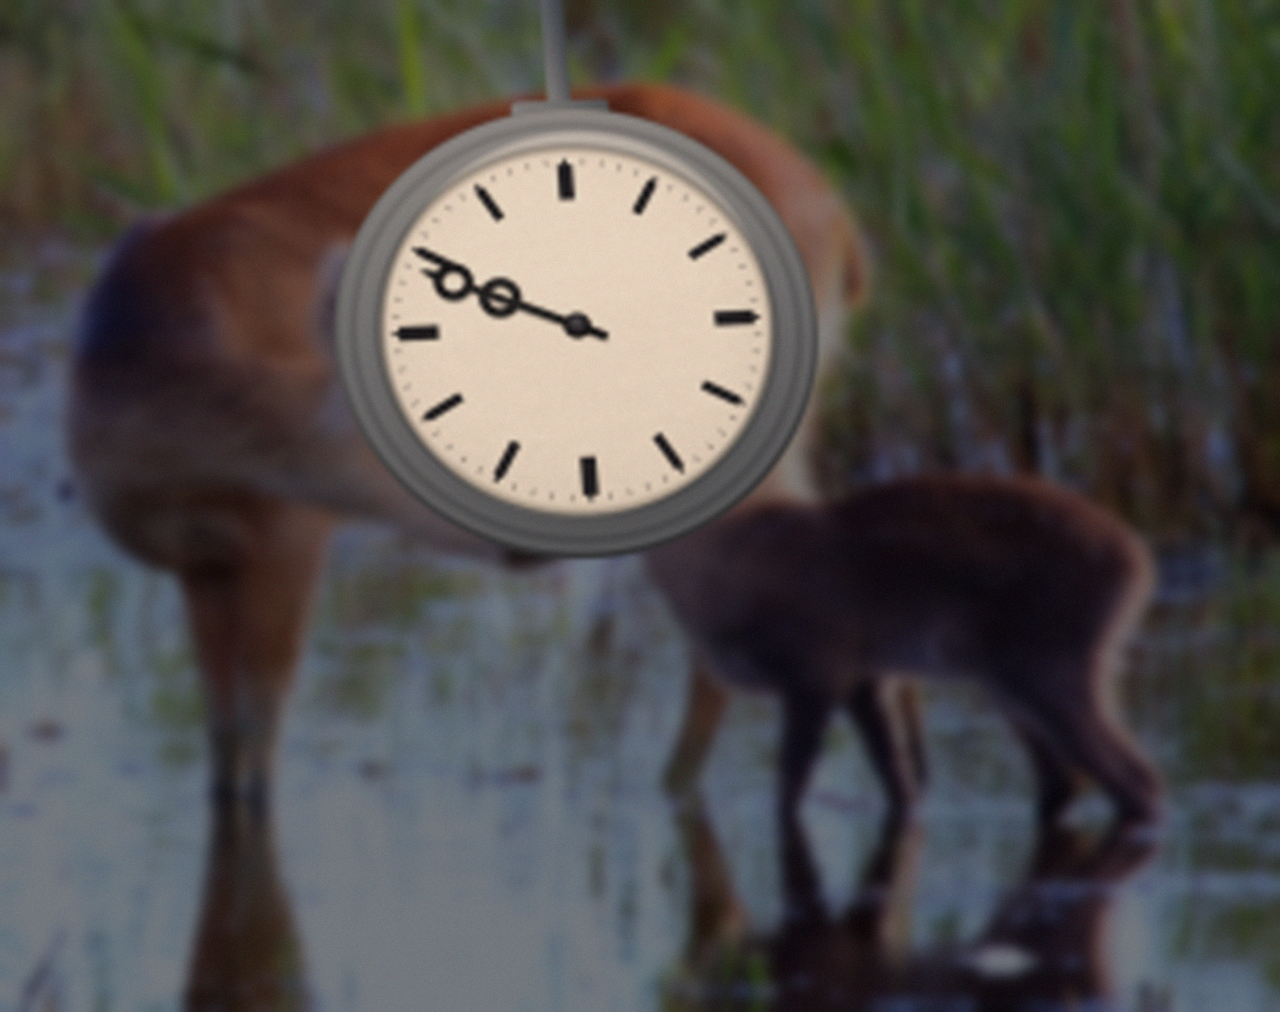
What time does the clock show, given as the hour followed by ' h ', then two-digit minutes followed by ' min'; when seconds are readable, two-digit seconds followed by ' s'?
9 h 49 min
